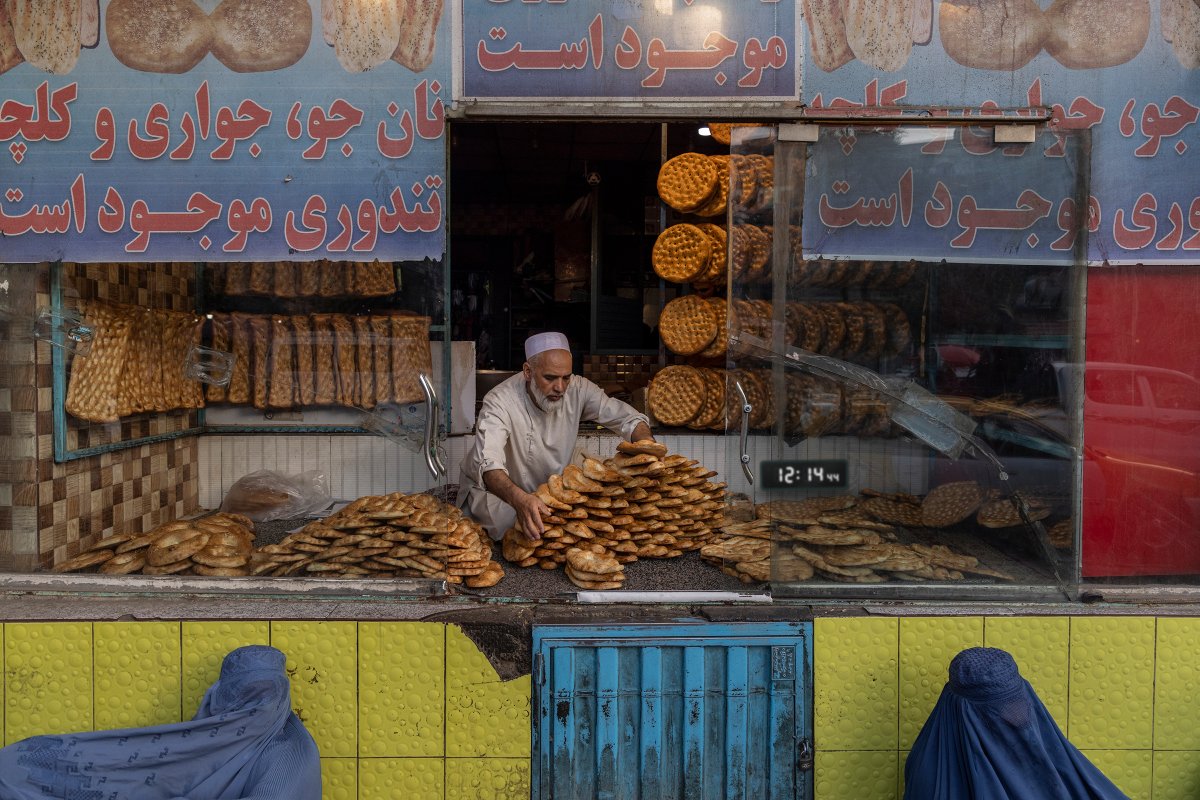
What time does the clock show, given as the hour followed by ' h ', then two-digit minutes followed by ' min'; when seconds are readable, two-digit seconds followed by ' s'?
12 h 14 min
